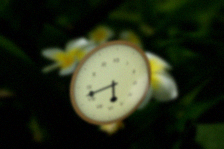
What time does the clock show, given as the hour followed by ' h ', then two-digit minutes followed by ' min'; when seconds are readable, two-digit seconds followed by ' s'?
5 h 42 min
